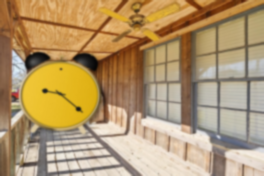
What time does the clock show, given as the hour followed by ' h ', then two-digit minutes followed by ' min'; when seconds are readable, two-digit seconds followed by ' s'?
9 h 22 min
